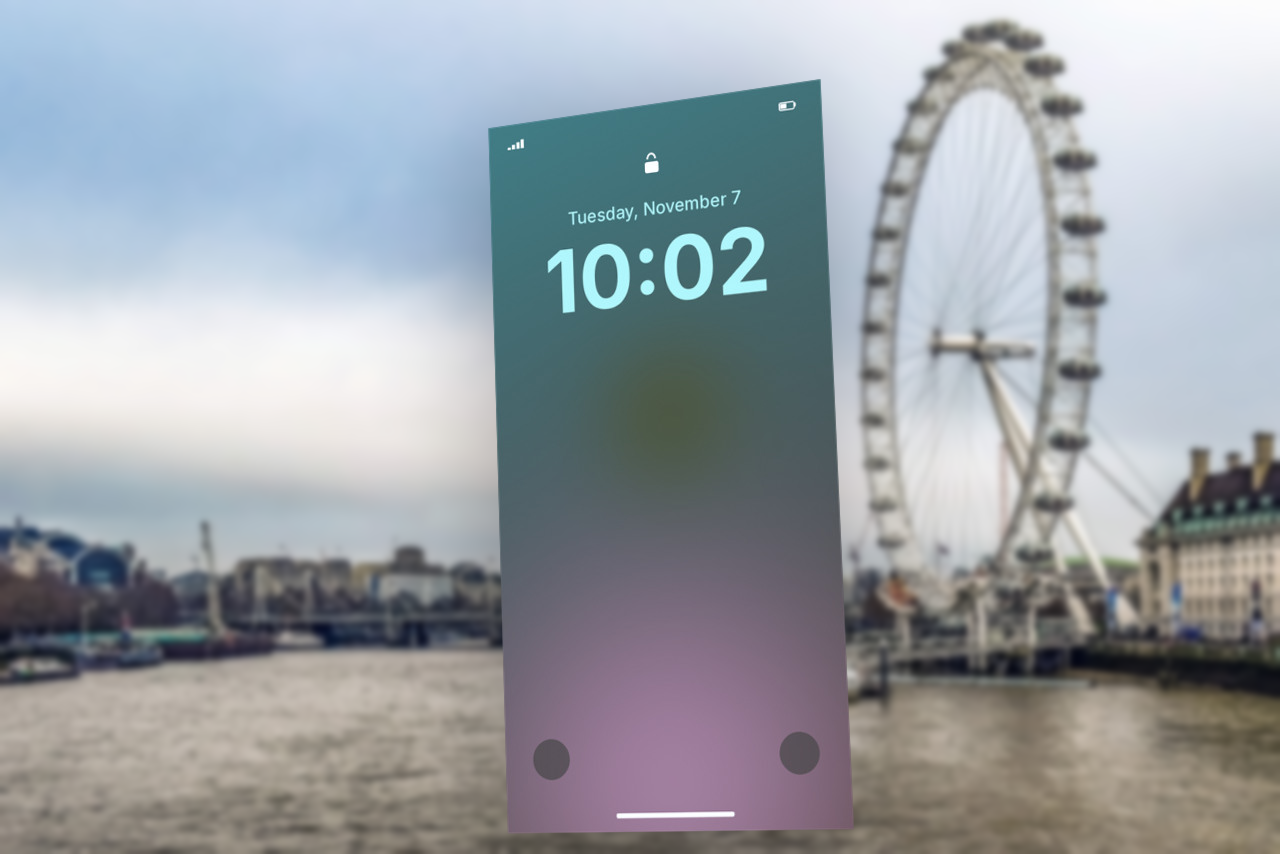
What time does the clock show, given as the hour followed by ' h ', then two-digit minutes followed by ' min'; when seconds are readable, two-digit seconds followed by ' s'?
10 h 02 min
